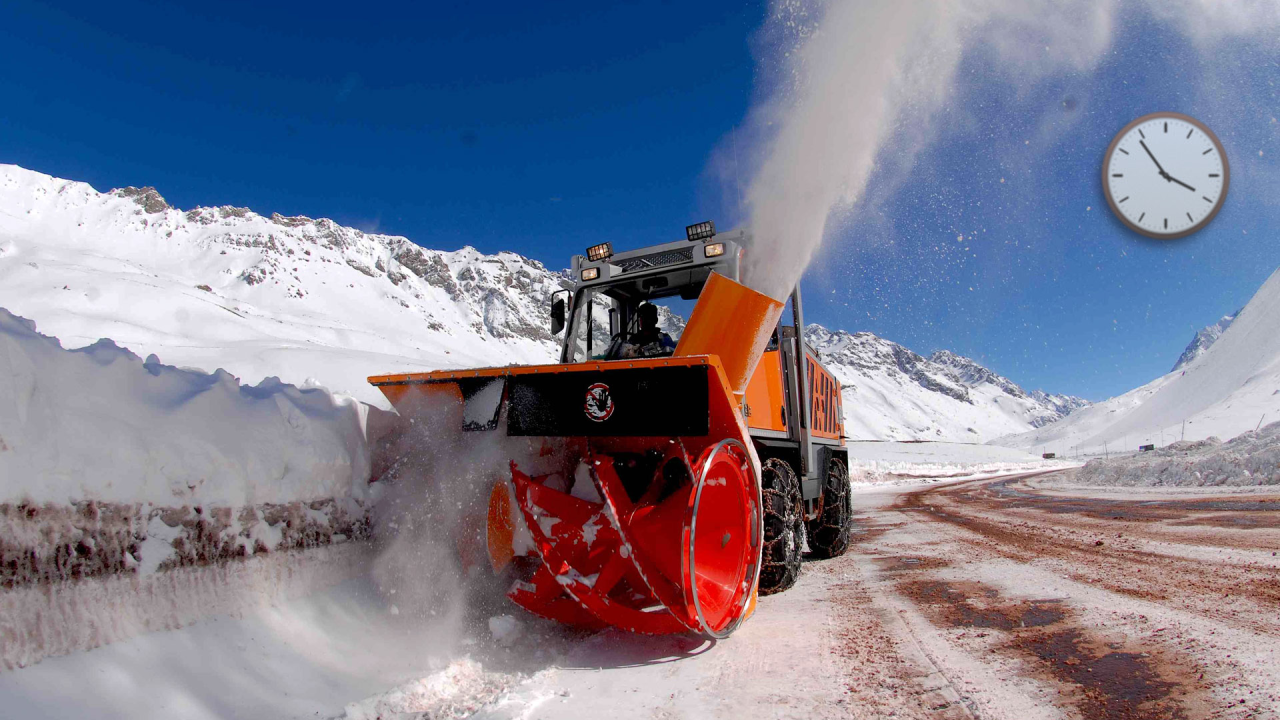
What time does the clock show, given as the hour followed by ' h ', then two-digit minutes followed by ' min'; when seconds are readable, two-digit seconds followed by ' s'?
3 h 54 min
